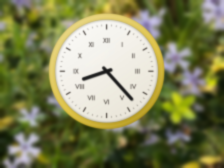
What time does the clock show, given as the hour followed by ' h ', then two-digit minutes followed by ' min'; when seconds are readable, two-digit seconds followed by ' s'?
8 h 23 min
